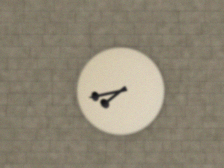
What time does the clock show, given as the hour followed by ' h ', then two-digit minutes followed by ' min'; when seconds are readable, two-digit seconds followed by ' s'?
7 h 43 min
